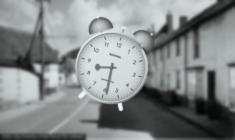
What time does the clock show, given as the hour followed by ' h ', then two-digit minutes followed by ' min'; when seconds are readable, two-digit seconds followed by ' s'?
8 h 29 min
